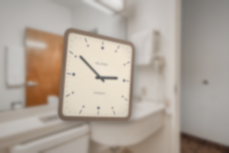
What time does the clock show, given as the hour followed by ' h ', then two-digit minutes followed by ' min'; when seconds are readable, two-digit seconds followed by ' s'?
2 h 51 min
